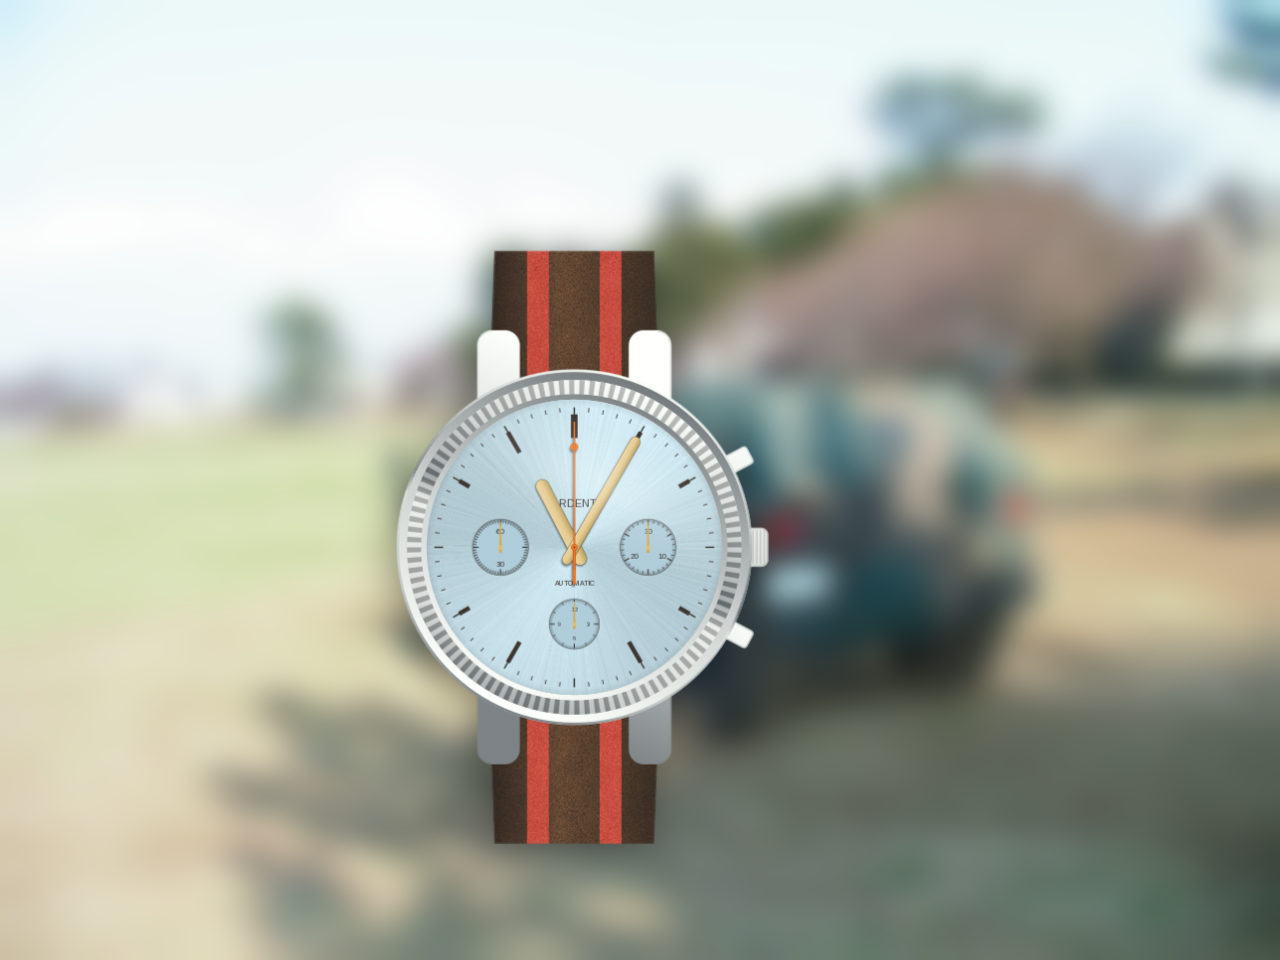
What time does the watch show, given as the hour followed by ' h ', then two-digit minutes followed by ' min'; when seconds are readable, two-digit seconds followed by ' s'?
11 h 05 min
